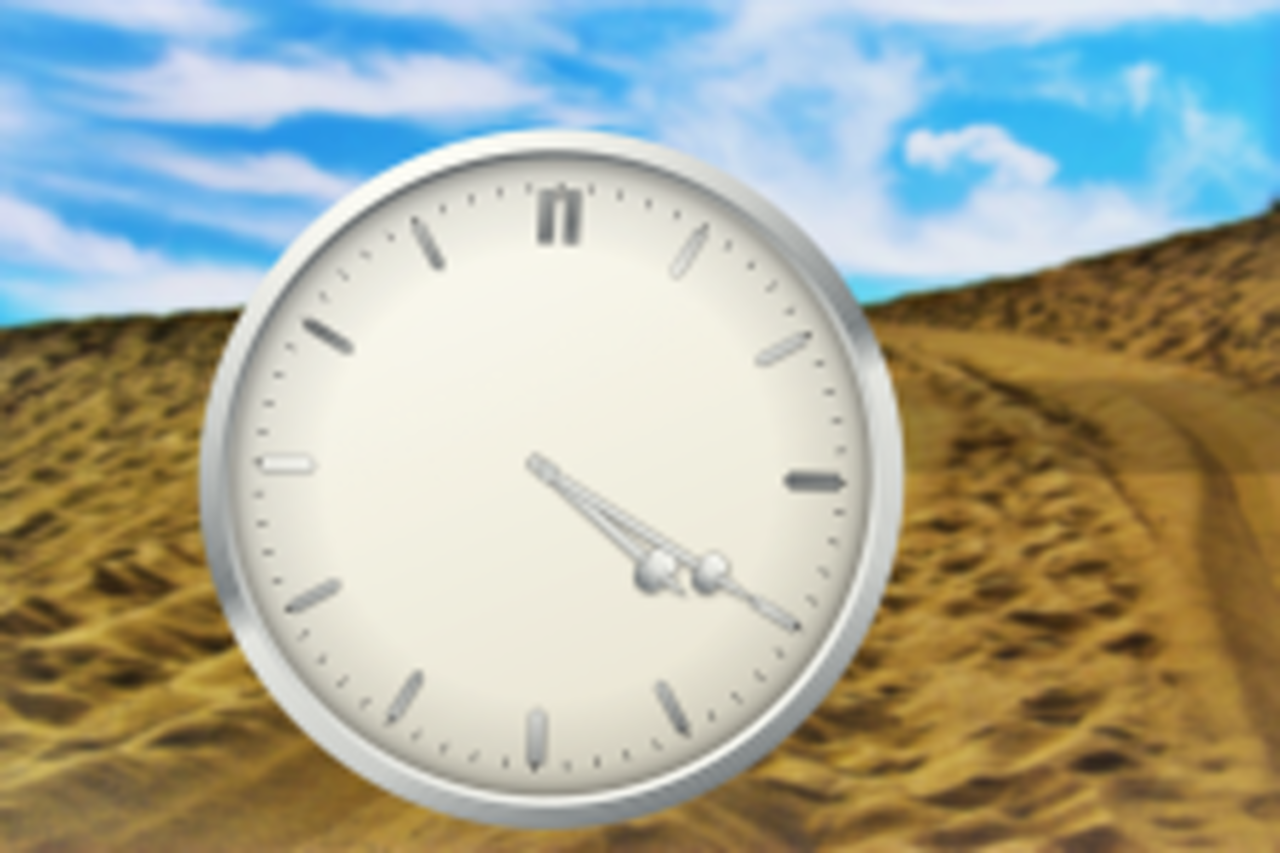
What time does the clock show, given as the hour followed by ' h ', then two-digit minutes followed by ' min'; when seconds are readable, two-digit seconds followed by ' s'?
4 h 20 min
